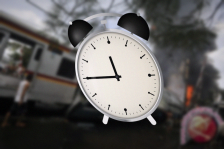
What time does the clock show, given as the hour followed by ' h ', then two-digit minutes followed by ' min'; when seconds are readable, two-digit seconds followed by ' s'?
11 h 45 min
